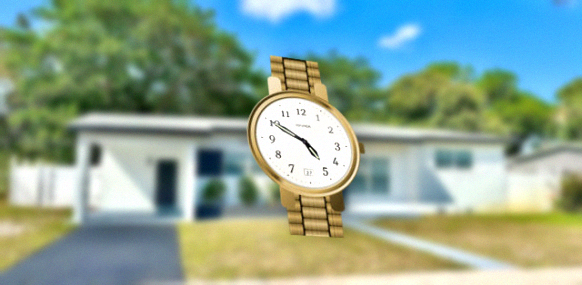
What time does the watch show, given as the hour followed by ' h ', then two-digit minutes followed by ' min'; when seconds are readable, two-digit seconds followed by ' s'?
4 h 50 min
